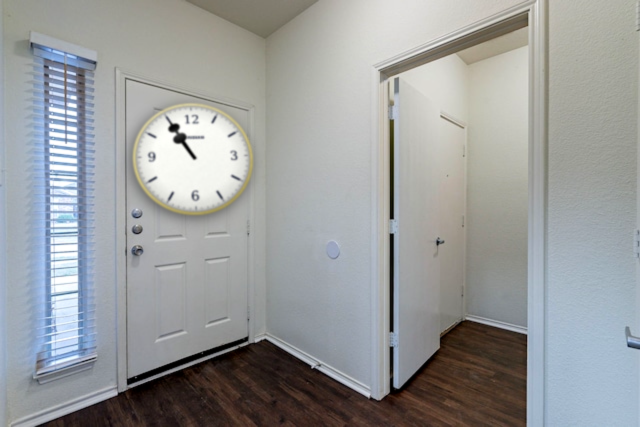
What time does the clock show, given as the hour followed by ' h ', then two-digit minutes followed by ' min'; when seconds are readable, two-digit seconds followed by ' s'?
10 h 55 min
